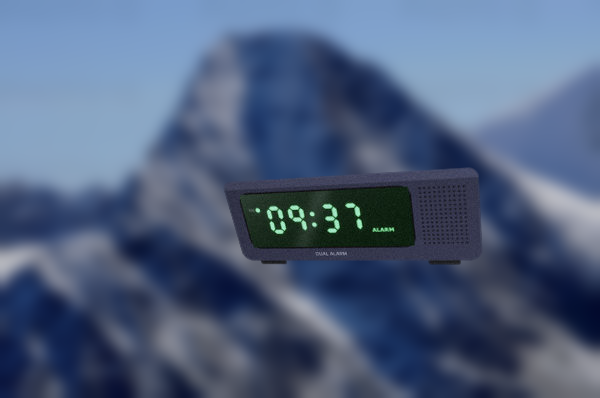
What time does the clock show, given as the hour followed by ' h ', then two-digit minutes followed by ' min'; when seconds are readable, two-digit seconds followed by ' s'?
9 h 37 min
